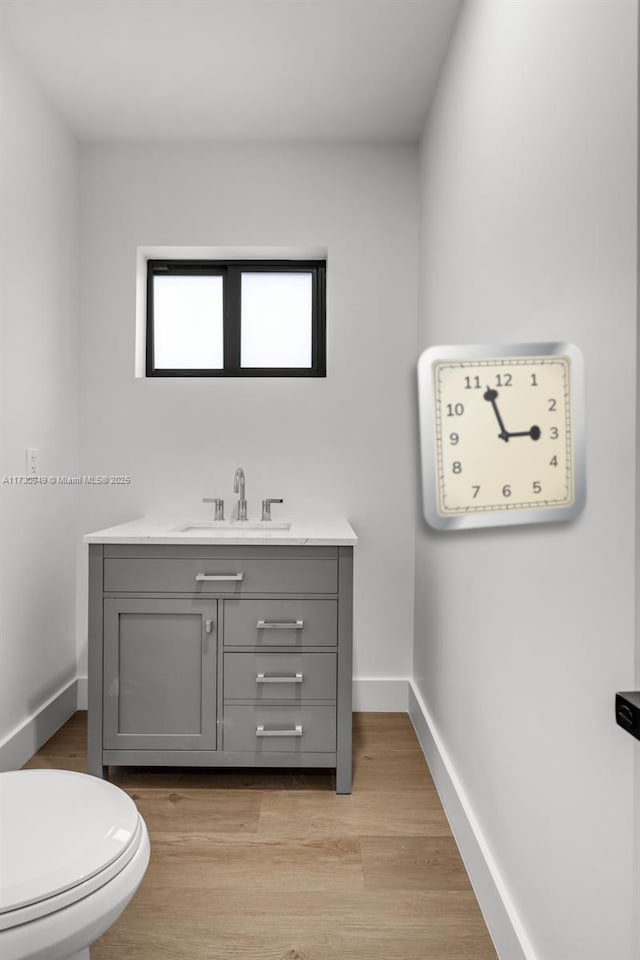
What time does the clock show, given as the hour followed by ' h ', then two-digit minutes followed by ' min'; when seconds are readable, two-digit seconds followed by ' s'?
2 h 57 min
